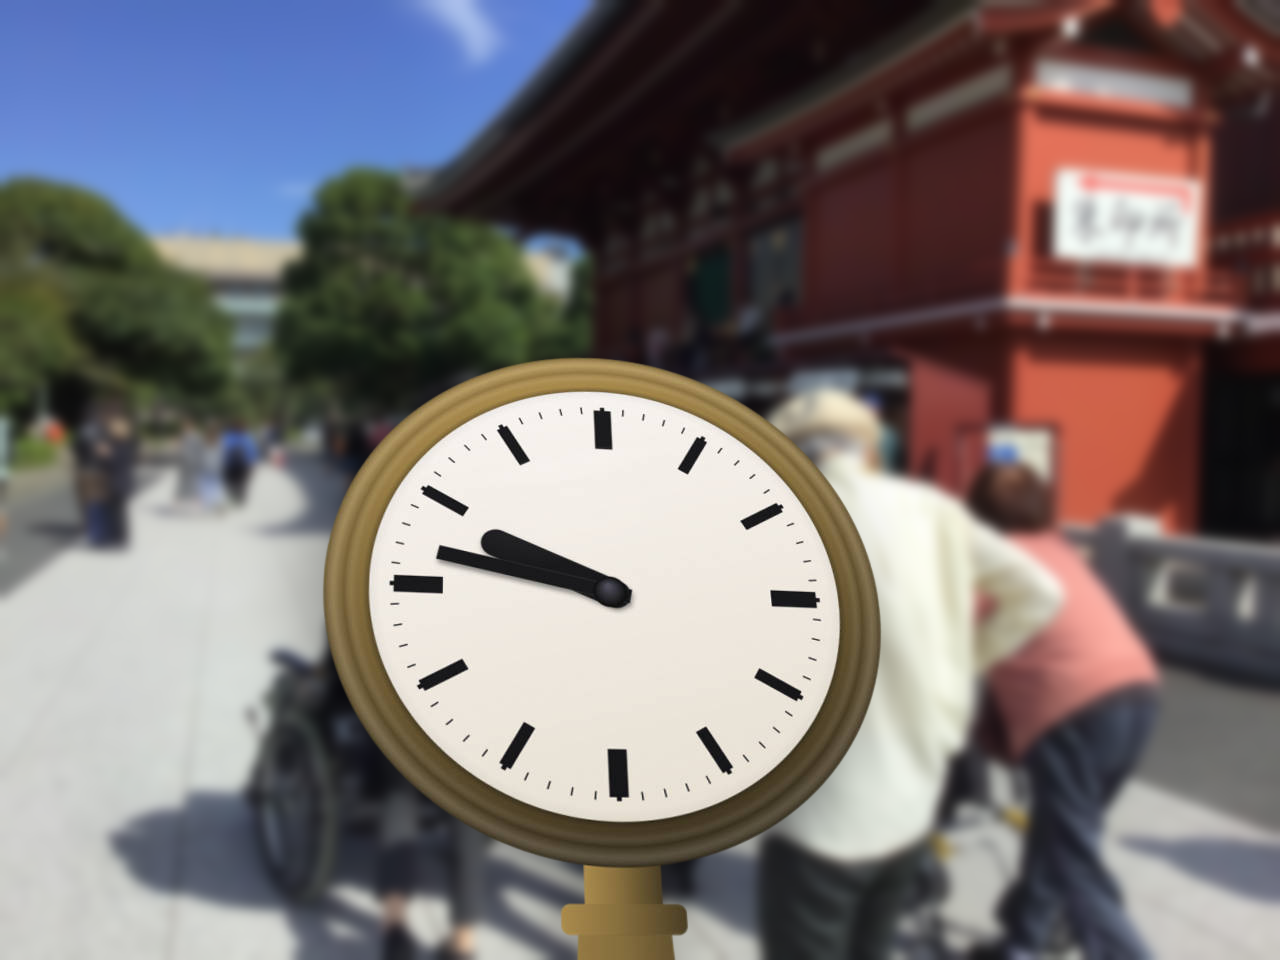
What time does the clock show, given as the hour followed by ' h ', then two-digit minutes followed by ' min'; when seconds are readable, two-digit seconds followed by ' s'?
9 h 47 min
